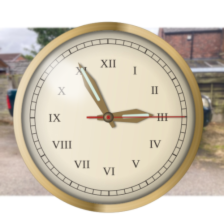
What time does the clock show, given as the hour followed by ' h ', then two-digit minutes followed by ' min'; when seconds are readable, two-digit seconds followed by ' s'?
2 h 55 min 15 s
